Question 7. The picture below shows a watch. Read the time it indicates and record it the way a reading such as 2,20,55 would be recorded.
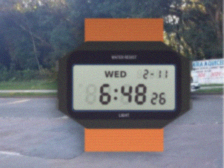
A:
6,48,26
